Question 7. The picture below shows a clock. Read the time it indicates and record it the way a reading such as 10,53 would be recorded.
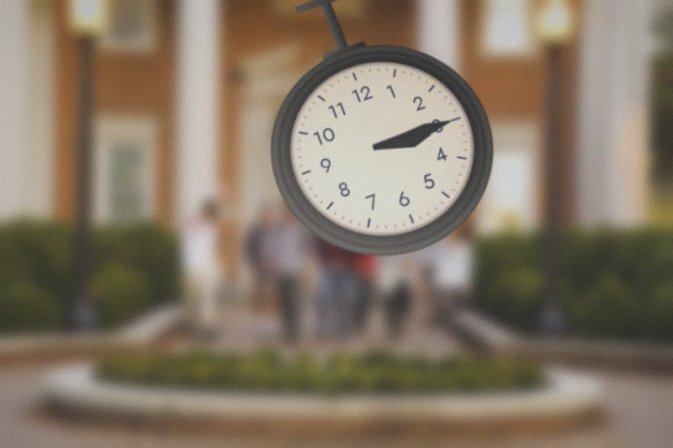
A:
3,15
